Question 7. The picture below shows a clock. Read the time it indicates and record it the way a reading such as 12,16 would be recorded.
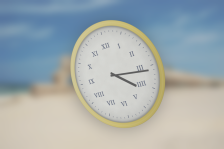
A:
4,16
